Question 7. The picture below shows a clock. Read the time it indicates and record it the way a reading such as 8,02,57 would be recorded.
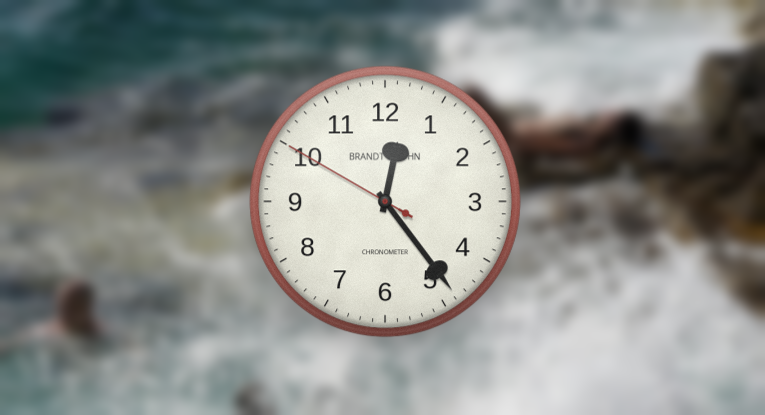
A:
12,23,50
